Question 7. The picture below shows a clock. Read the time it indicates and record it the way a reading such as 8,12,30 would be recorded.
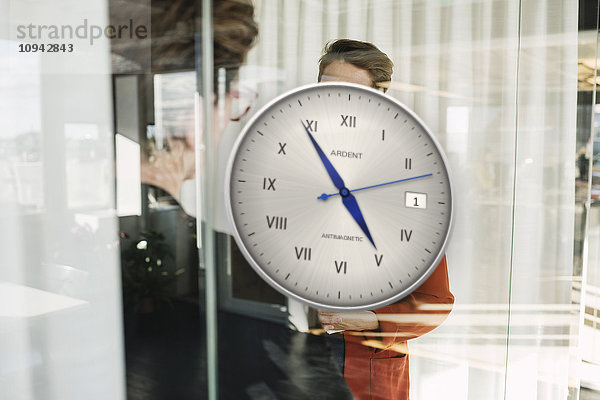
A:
4,54,12
